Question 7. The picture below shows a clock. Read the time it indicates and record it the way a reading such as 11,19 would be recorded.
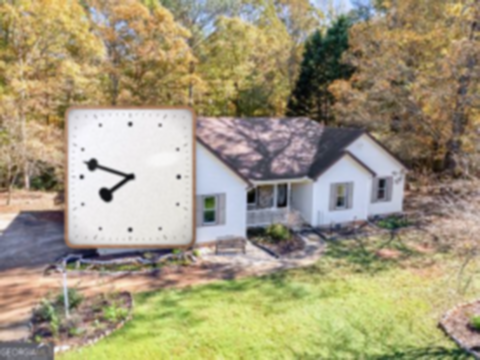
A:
7,48
